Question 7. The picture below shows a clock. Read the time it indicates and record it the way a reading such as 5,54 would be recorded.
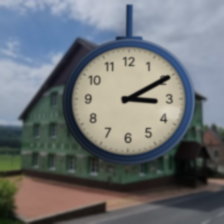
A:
3,10
